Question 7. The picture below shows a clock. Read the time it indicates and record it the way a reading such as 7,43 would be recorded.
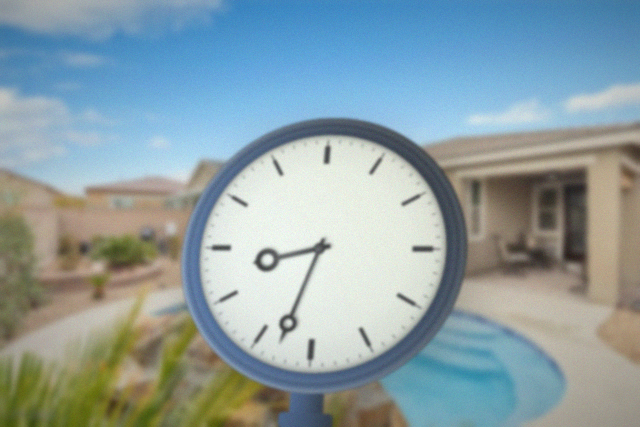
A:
8,33
